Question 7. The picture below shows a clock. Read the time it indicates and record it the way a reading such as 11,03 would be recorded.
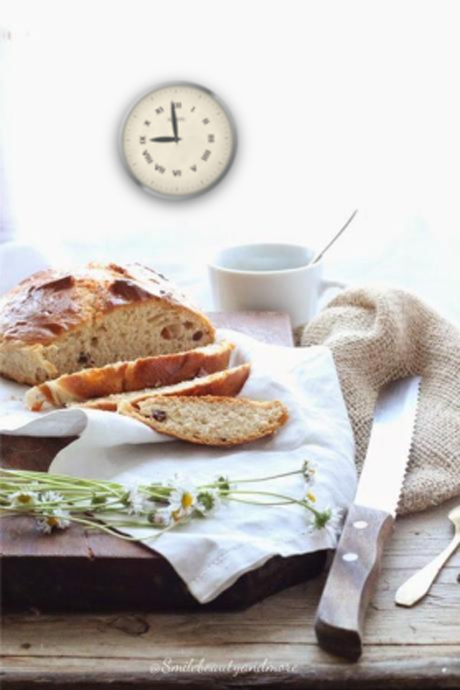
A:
8,59
